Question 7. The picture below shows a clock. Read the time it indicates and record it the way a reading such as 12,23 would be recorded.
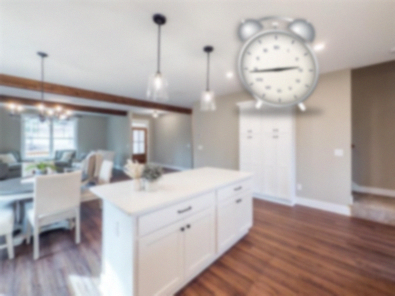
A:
2,44
